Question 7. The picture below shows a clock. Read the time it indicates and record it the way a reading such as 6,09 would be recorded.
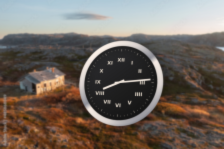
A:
8,14
